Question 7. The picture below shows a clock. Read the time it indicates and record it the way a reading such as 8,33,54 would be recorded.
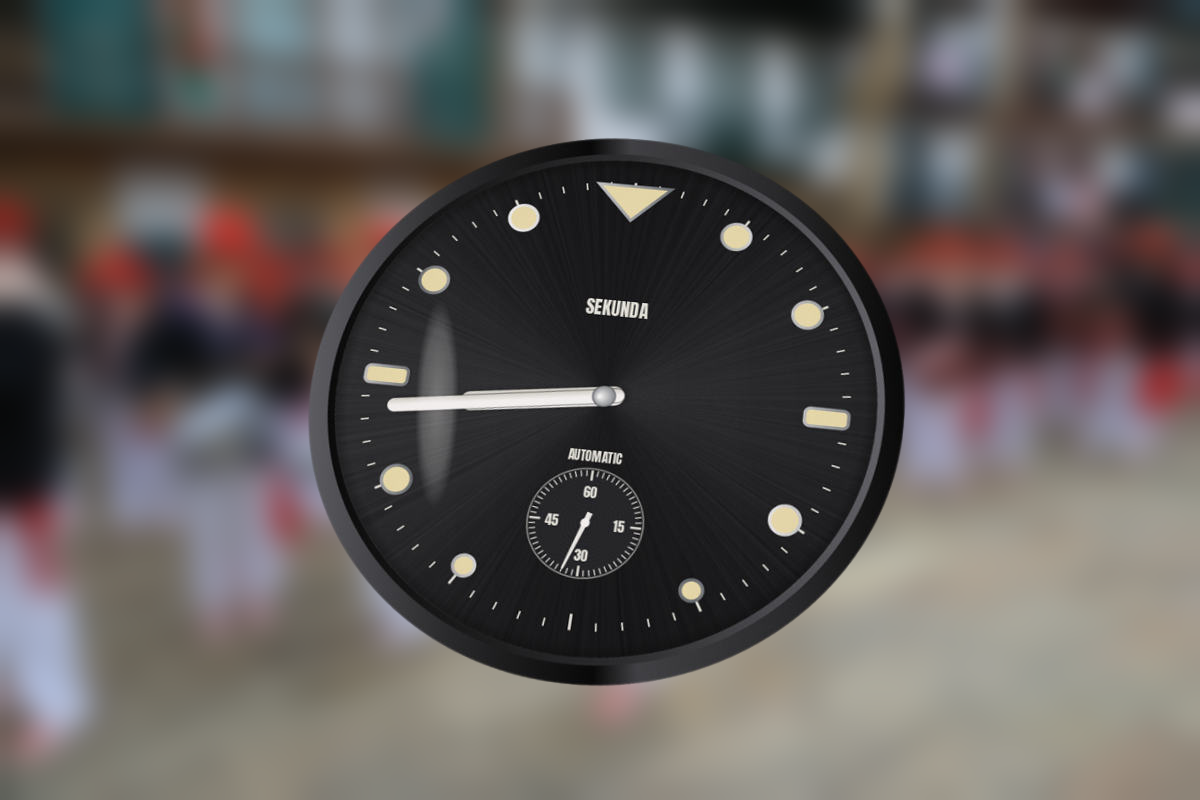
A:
8,43,33
